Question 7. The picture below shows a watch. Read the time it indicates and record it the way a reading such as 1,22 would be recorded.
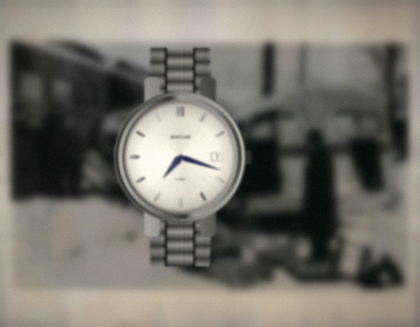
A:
7,18
